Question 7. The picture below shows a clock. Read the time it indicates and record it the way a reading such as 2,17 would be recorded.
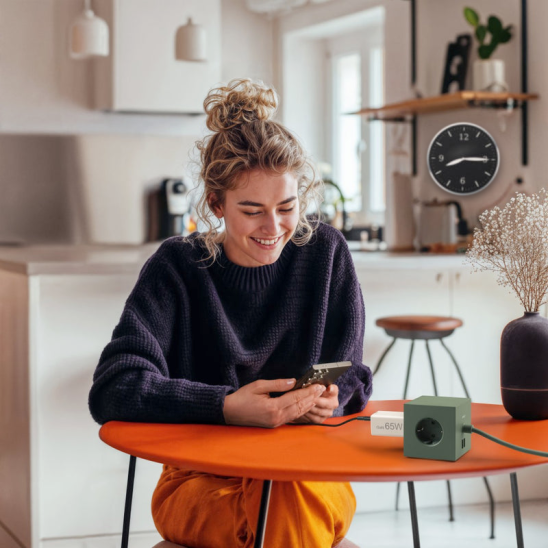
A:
8,15
